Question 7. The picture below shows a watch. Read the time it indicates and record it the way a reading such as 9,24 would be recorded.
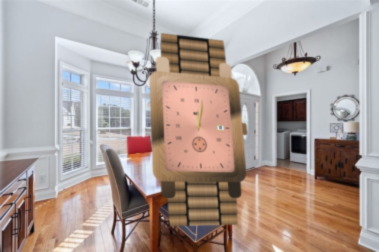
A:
12,02
